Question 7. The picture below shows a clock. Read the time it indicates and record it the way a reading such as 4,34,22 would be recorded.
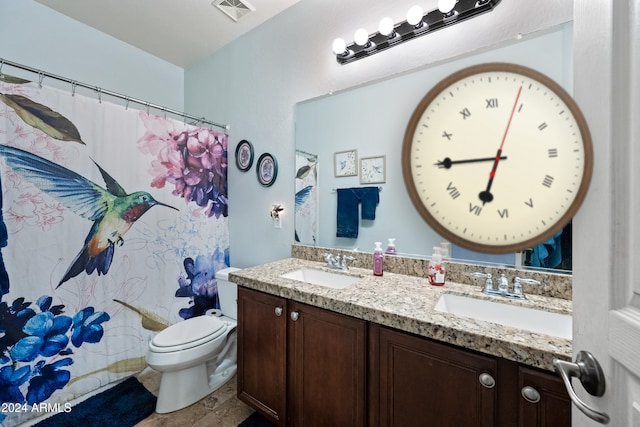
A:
6,45,04
